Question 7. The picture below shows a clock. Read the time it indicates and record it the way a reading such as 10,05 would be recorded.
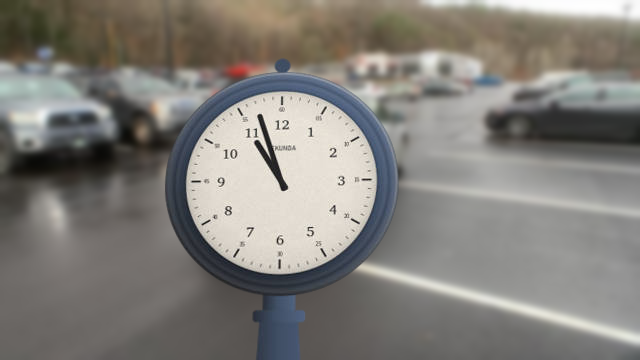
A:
10,57
